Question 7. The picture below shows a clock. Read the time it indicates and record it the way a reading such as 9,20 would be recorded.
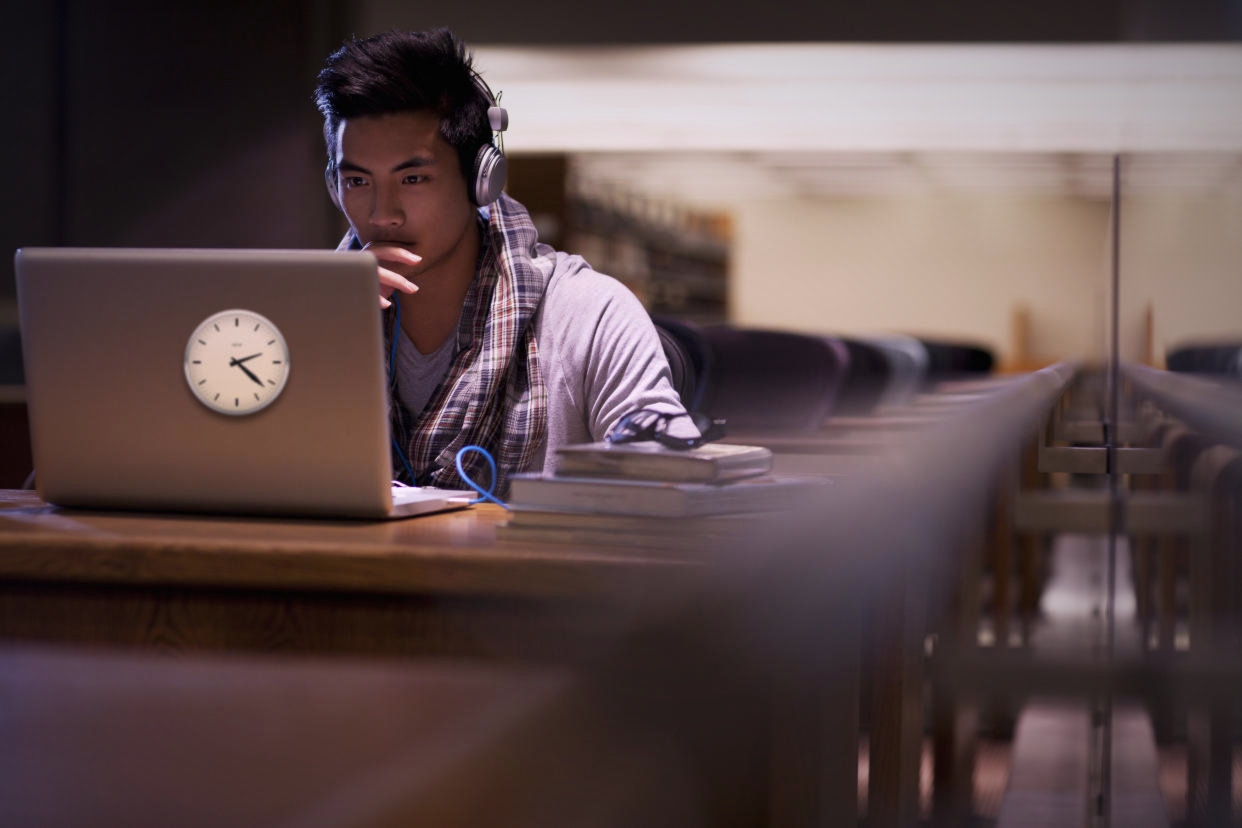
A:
2,22
